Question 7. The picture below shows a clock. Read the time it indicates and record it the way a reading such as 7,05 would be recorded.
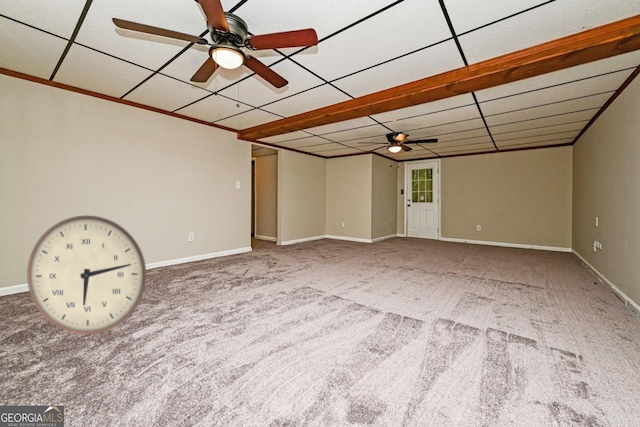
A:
6,13
